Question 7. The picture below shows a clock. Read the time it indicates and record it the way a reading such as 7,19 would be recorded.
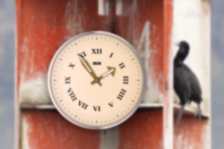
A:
1,54
